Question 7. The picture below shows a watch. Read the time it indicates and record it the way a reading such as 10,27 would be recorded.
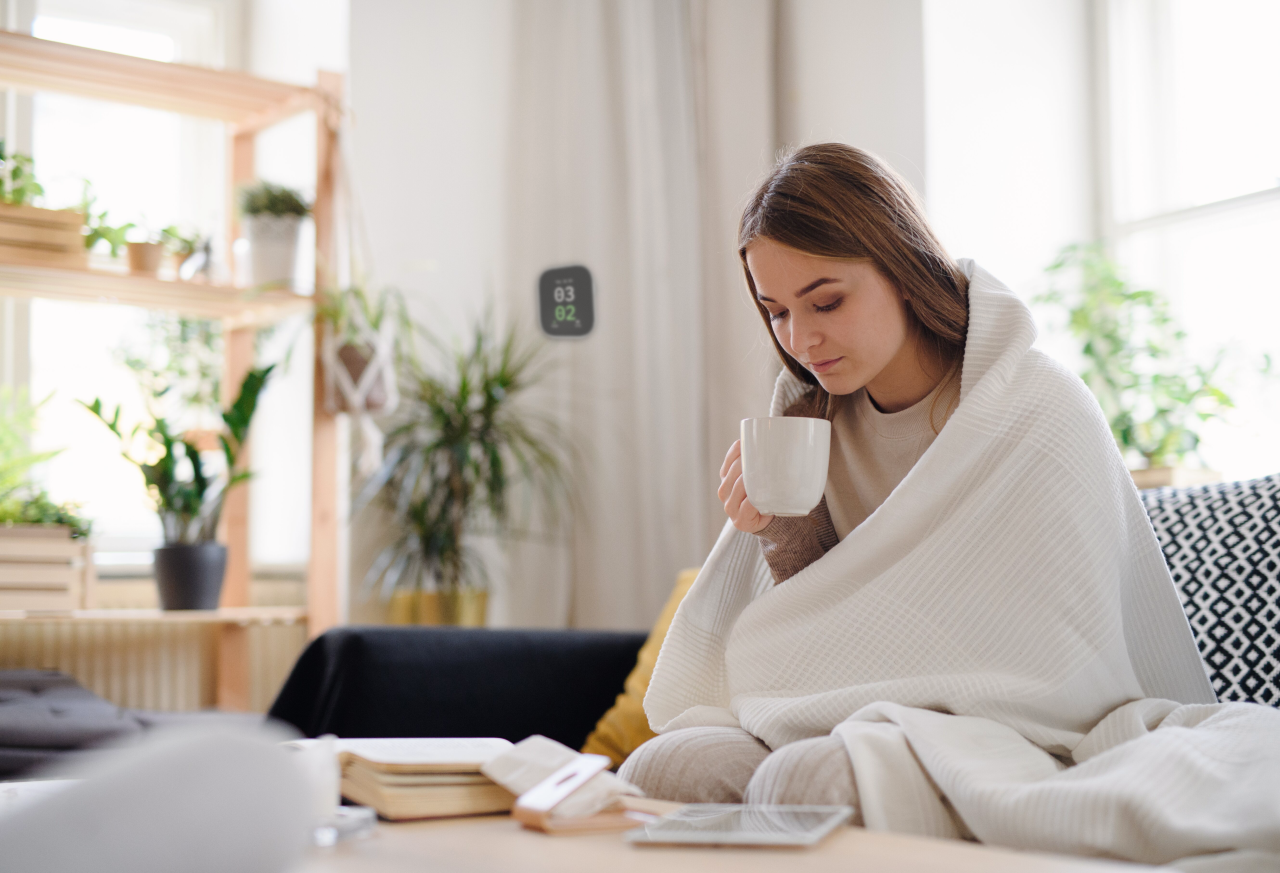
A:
3,02
